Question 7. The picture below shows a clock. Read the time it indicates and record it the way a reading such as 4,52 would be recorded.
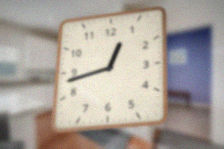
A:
12,43
